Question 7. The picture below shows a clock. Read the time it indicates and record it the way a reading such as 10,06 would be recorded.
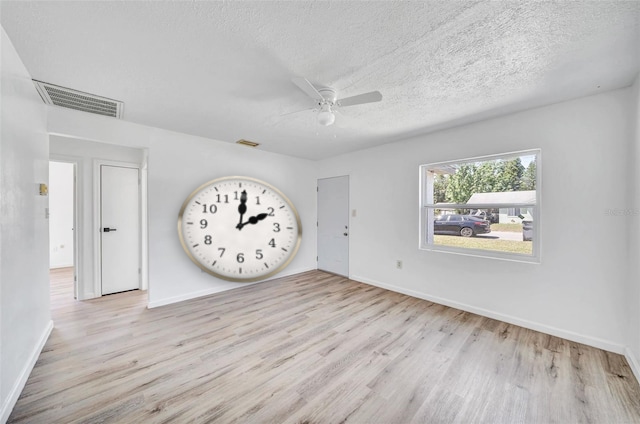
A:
2,01
